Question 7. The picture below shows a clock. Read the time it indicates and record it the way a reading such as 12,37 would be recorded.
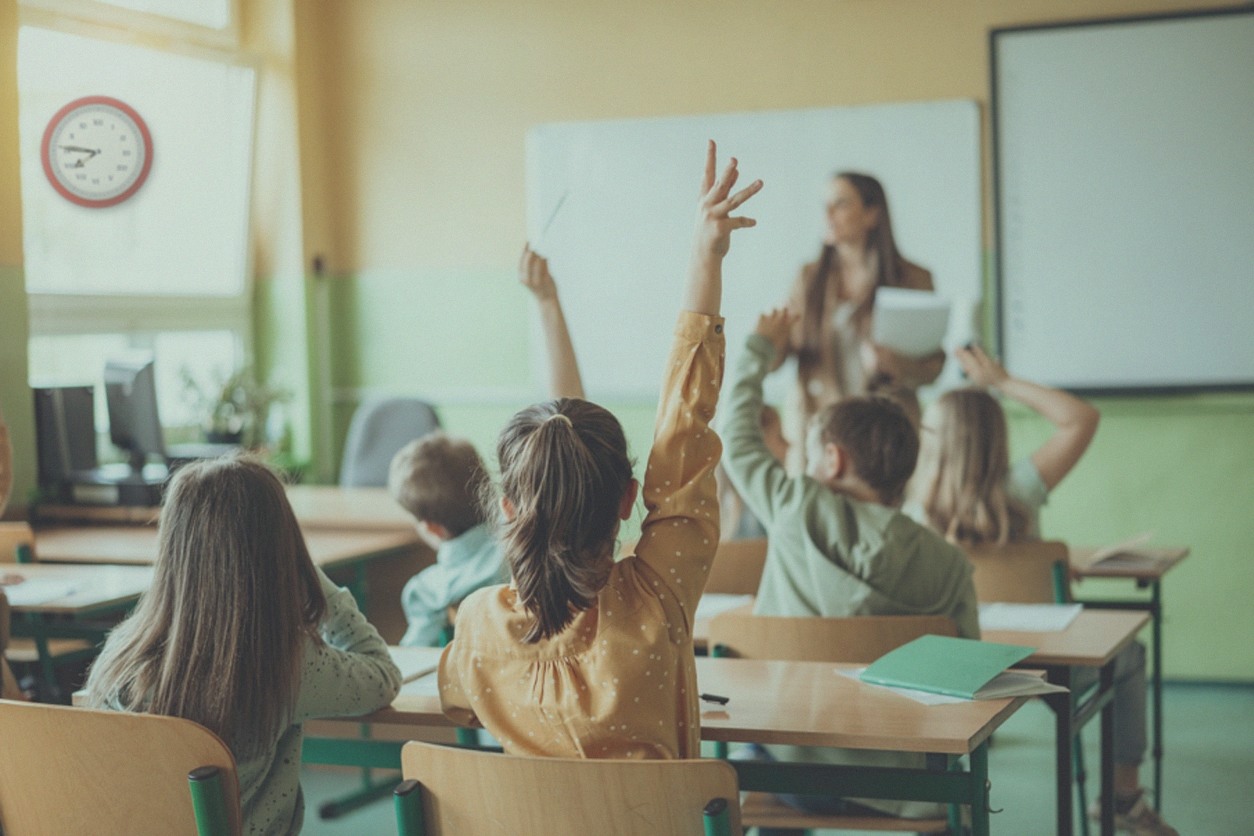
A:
7,46
